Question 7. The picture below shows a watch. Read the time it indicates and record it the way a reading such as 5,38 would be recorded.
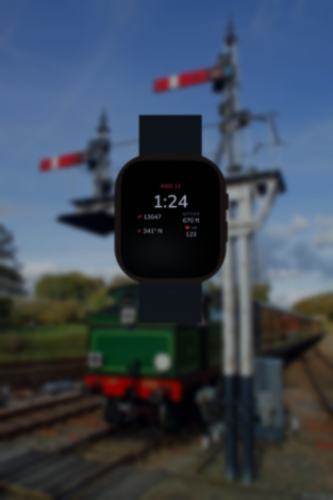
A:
1,24
